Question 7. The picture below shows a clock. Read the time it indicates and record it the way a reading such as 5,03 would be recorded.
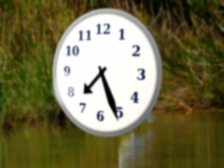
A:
7,26
